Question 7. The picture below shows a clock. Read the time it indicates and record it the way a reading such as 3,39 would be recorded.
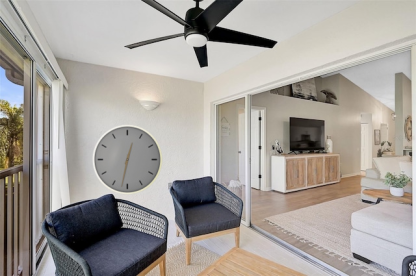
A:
12,32
